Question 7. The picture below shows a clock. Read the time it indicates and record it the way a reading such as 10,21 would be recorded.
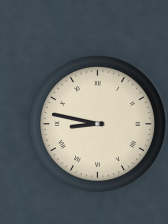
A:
8,47
